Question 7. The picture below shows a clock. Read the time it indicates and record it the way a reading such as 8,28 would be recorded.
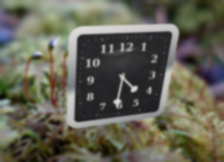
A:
4,31
